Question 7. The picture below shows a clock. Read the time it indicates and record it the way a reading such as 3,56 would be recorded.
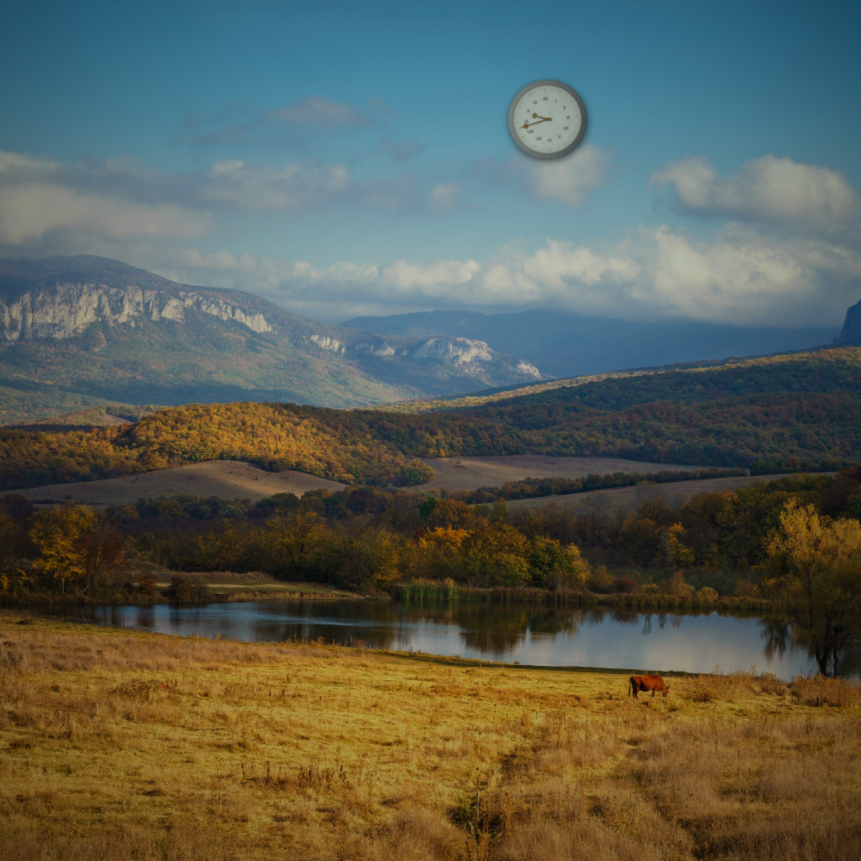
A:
9,43
